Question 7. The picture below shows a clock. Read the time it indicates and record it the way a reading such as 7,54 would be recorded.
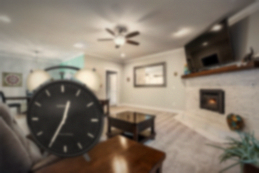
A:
12,35
